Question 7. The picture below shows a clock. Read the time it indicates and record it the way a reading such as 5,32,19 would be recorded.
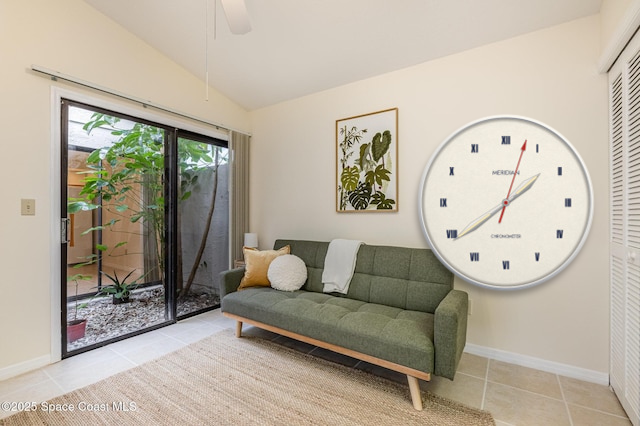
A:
1,39,03
